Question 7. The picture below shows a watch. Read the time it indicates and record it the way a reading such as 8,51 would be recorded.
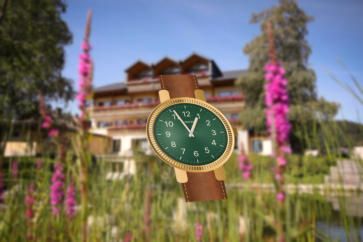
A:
12,56
